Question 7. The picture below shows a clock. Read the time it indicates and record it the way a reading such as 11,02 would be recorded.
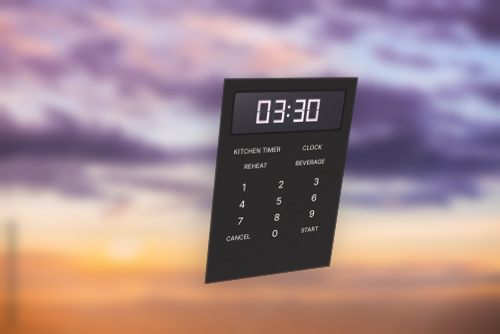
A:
3,30
